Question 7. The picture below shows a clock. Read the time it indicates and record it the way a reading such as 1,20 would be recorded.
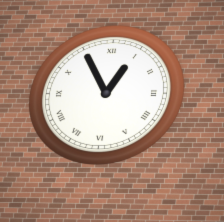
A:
12,55
